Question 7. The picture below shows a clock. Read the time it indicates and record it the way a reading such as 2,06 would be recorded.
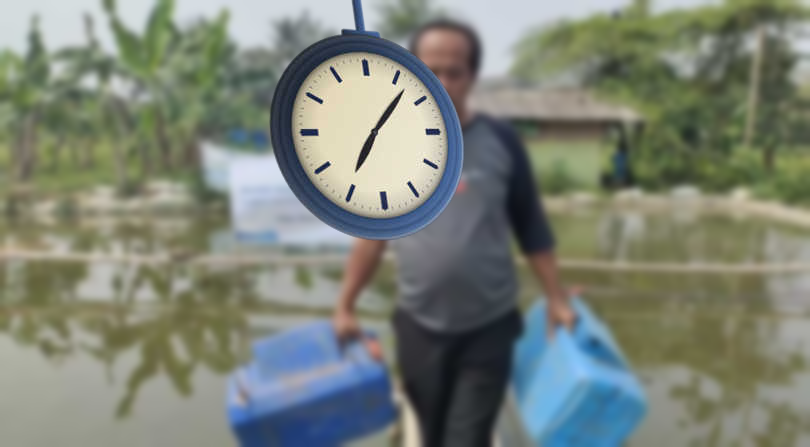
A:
7,07
